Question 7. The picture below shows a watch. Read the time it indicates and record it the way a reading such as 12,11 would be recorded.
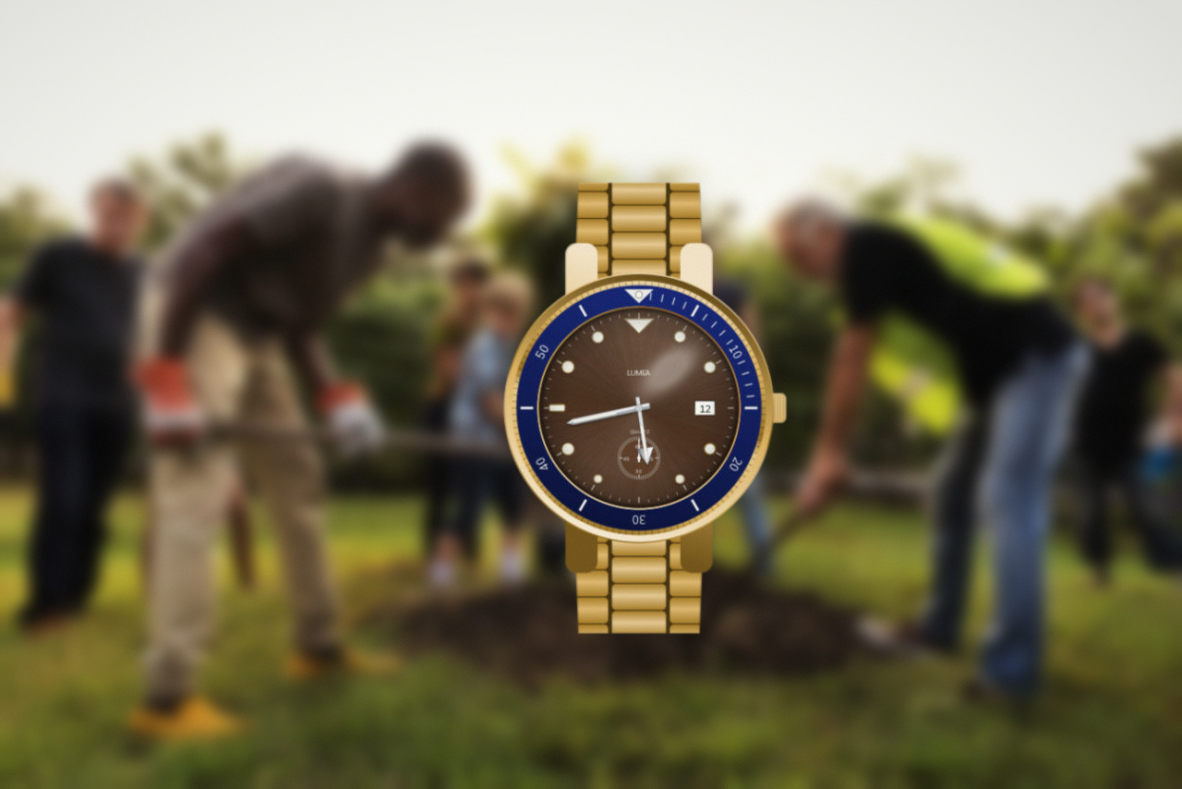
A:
5,43
